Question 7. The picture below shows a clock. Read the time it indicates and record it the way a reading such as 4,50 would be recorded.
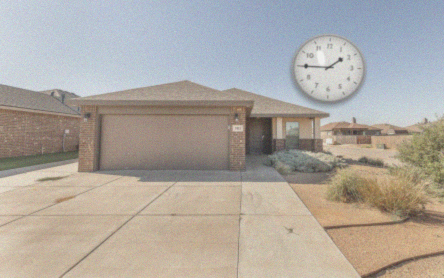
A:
1,45
